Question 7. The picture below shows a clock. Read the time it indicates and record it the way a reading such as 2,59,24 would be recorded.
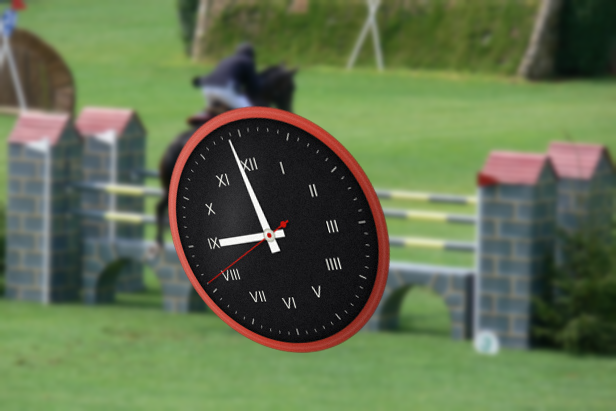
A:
8,58,41
